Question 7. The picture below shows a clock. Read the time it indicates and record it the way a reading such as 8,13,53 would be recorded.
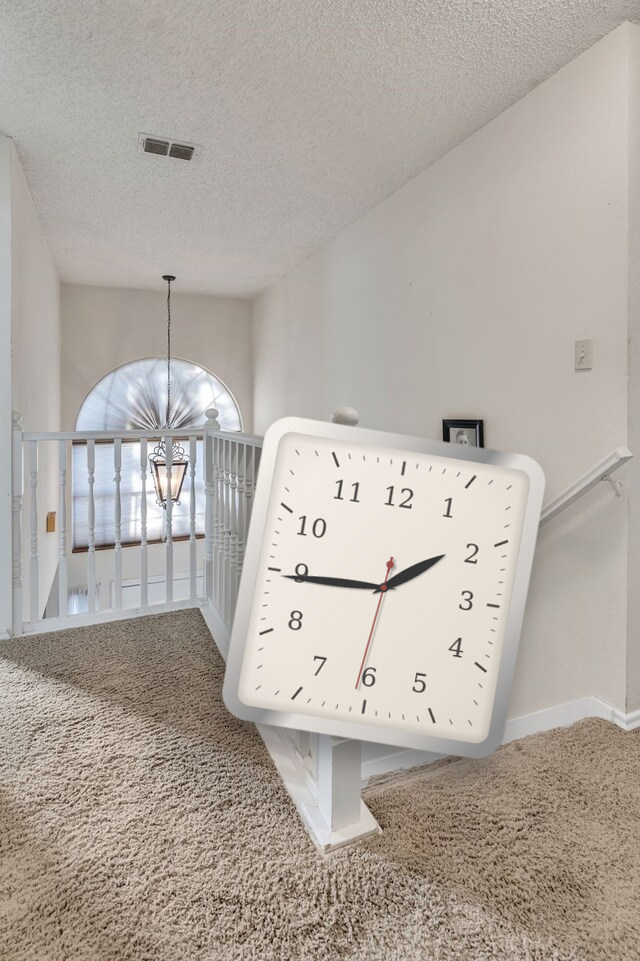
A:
1,44,31
